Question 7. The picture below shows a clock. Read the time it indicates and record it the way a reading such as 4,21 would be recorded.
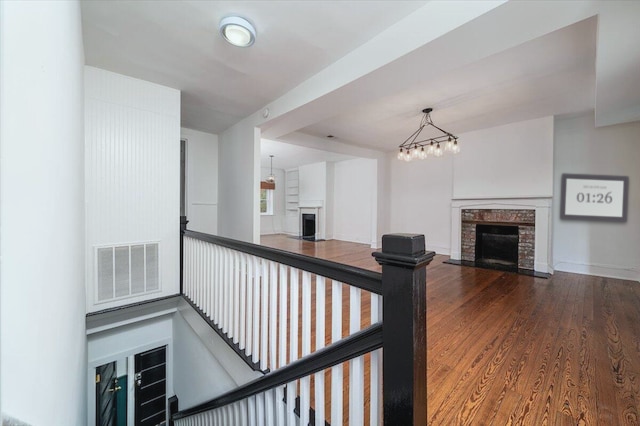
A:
1,26
